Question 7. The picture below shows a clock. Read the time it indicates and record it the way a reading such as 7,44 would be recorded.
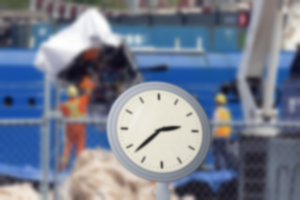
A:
2,38
